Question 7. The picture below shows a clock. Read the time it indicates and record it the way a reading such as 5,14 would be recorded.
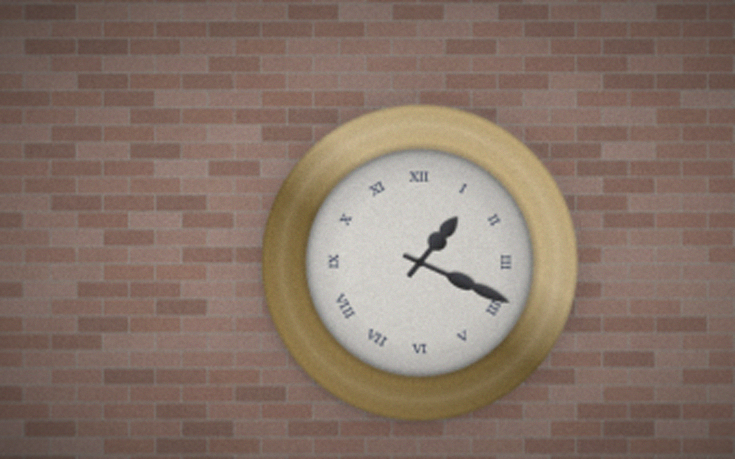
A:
1,19
